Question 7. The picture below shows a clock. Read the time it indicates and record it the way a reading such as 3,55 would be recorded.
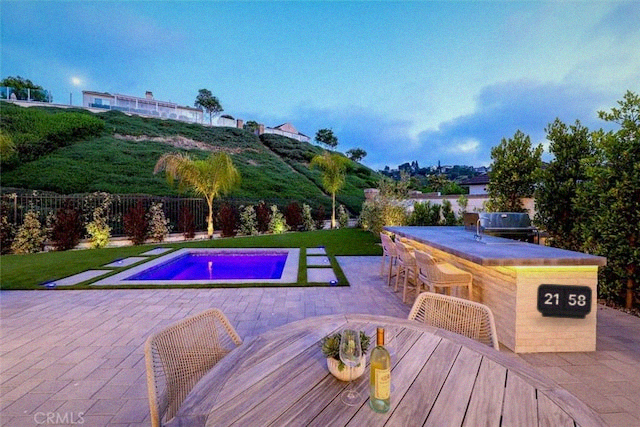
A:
21,58
